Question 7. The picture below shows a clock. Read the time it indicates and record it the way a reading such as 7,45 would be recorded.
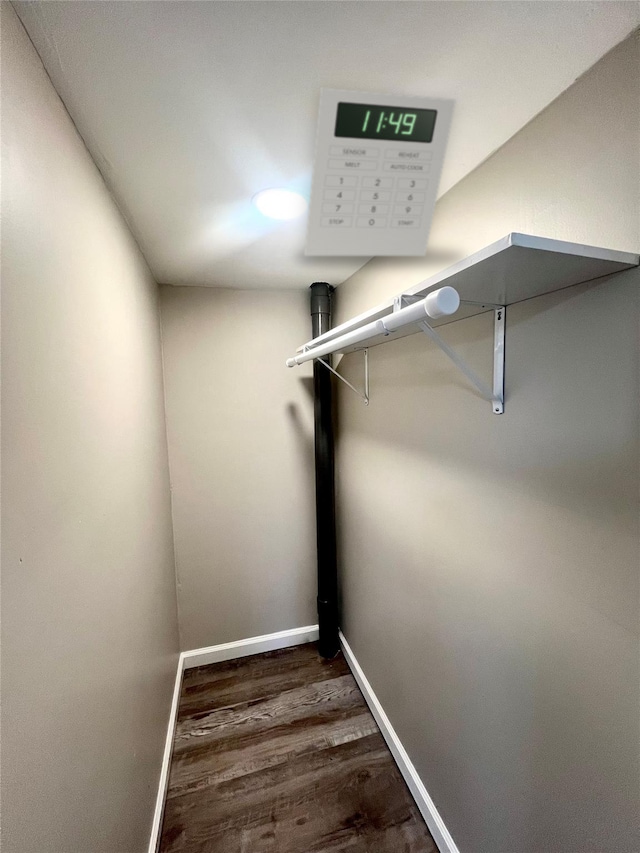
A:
11,49
